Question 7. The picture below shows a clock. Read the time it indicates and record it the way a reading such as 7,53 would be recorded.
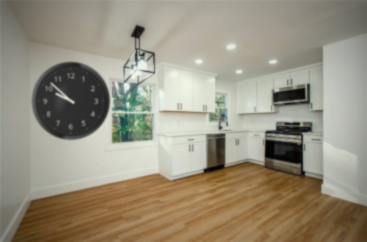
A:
9,52
